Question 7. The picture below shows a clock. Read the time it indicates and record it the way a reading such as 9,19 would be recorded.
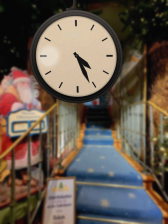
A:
4,26
